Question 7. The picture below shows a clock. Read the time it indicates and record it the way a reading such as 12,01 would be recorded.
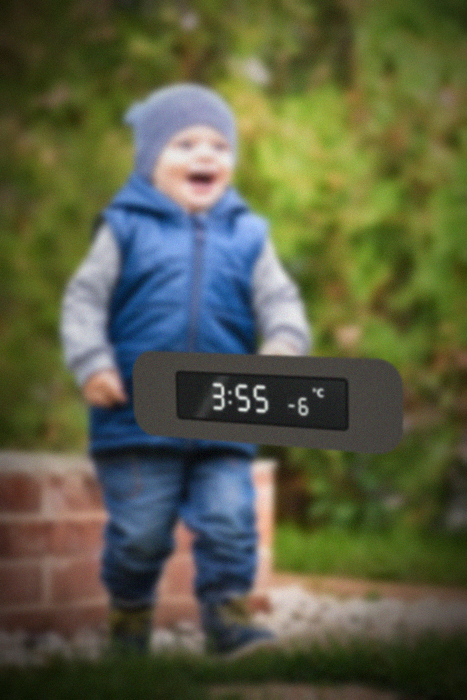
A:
3,55
